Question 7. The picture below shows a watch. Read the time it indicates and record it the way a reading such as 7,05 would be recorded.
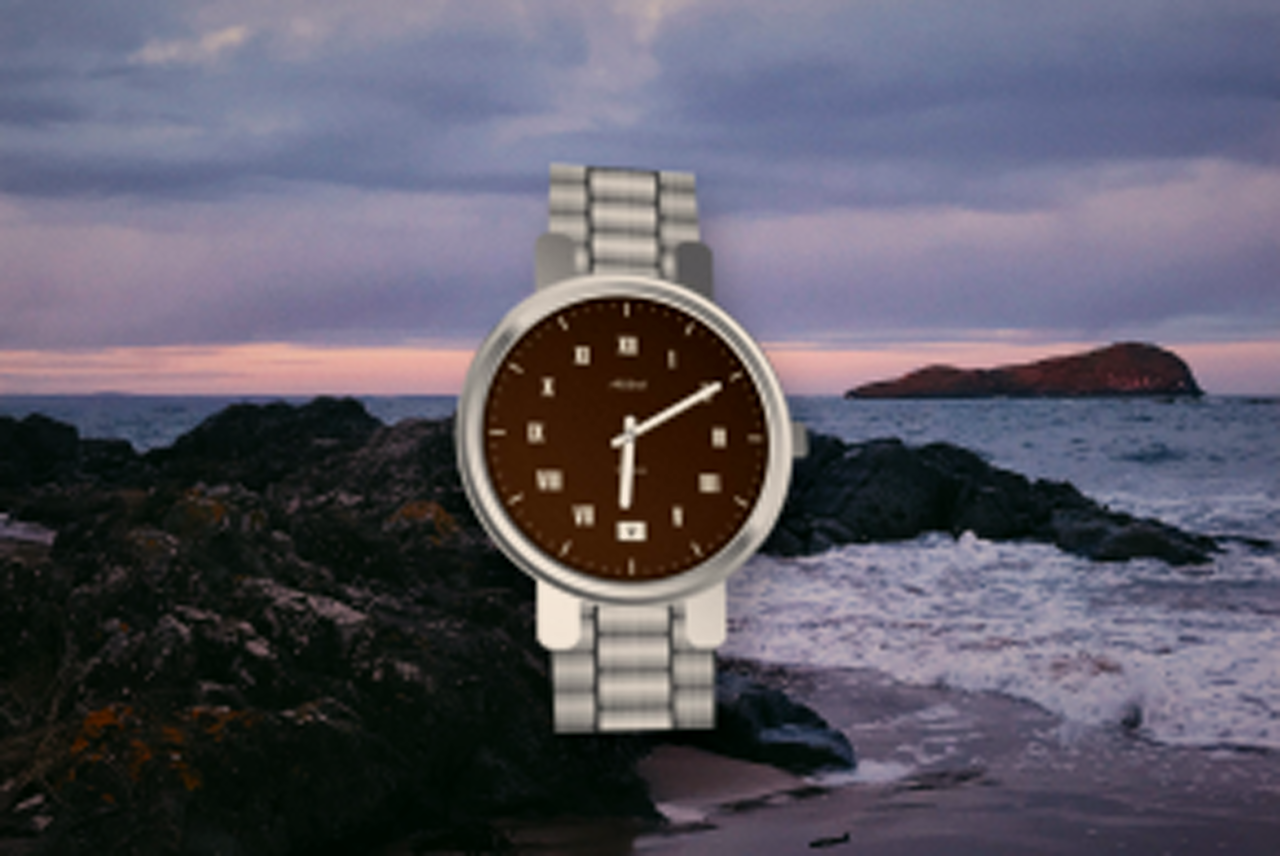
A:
6,10
